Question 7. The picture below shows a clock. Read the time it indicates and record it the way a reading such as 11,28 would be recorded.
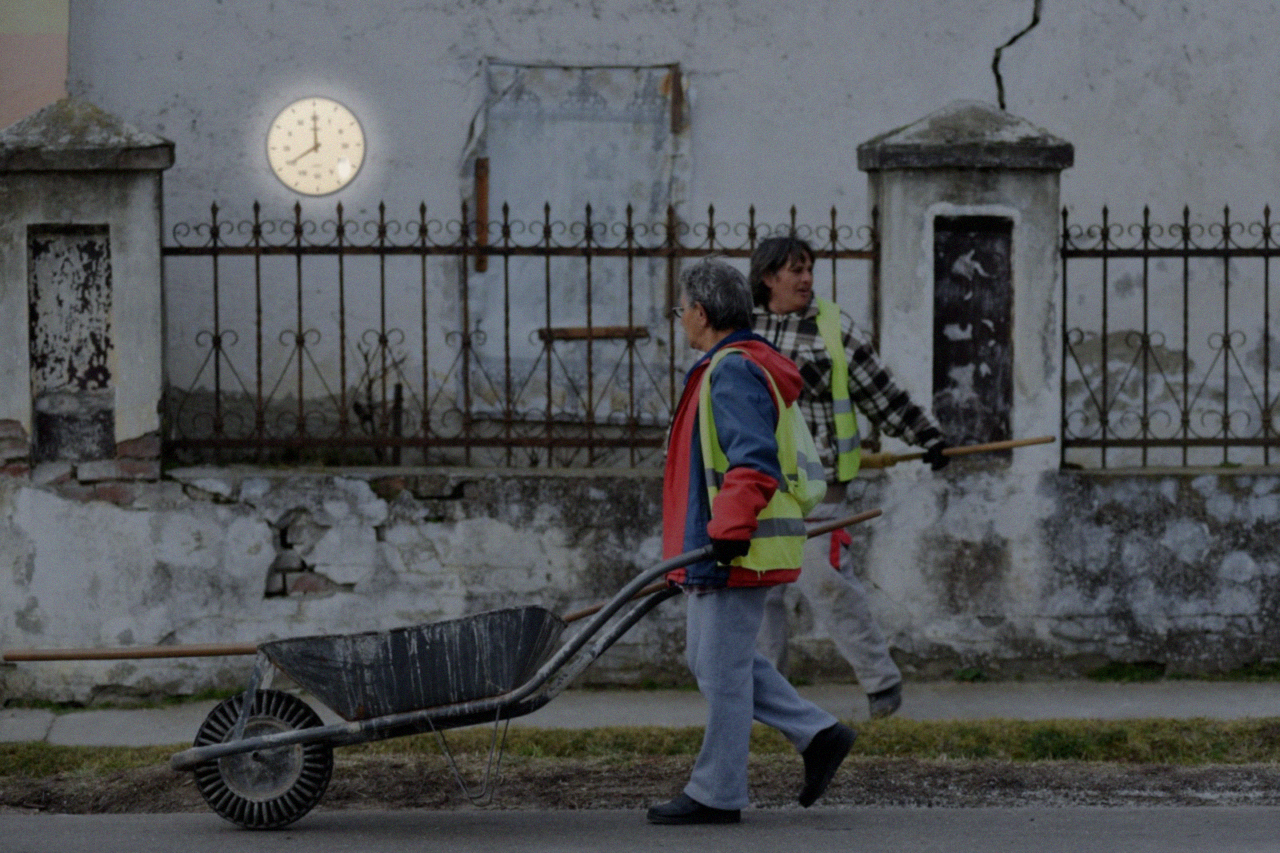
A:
8,00
